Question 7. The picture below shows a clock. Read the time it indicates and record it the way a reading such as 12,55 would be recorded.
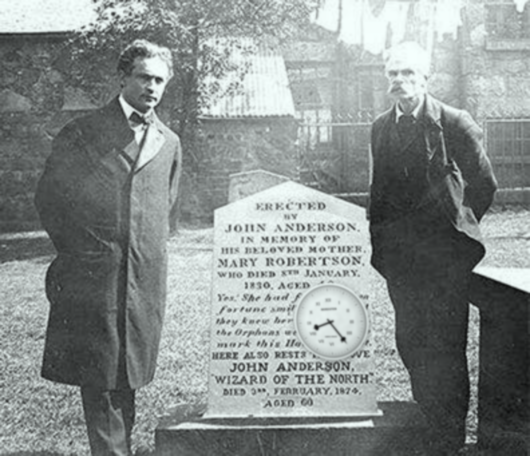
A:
8,24
